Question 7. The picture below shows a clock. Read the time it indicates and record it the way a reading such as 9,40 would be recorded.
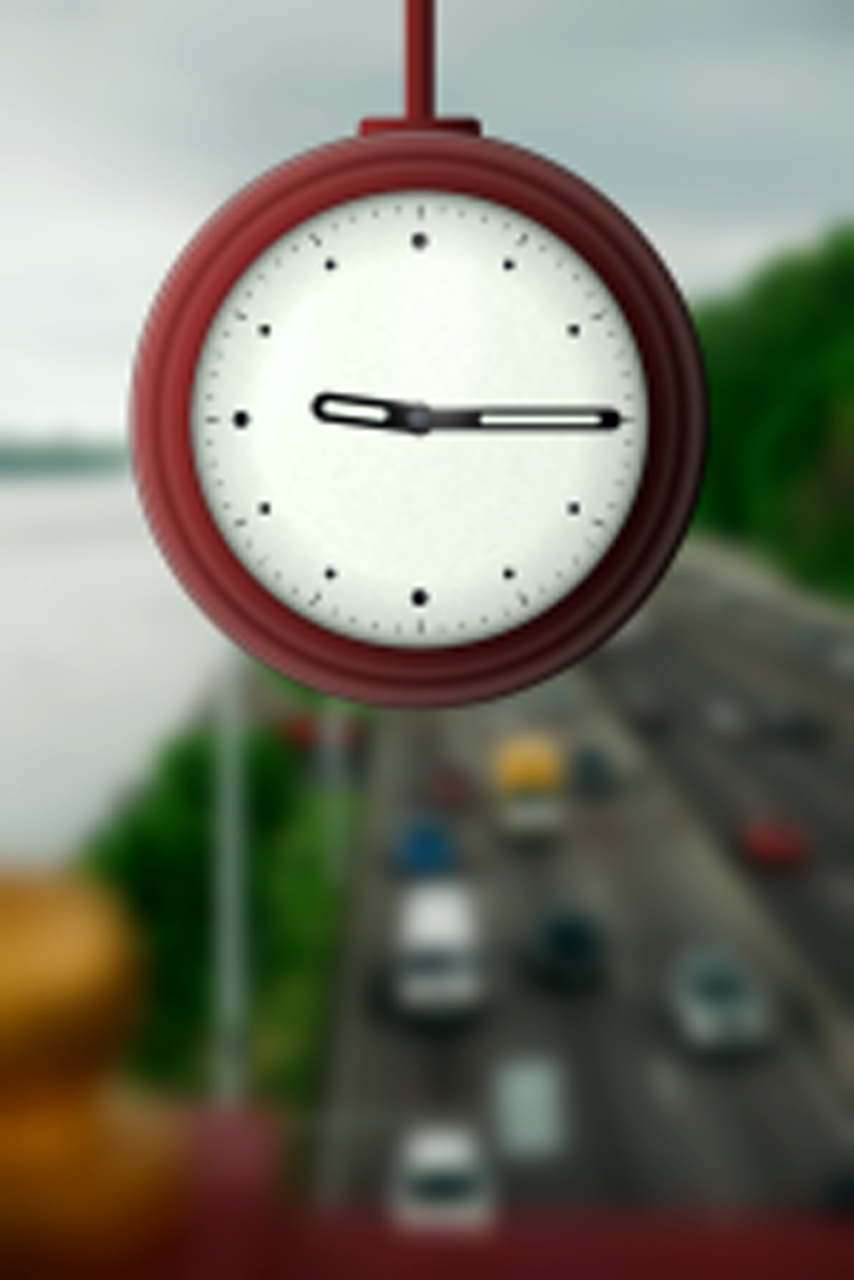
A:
9,15
